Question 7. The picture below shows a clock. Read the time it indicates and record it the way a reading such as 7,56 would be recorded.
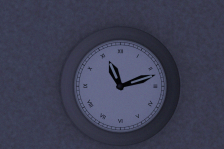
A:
11,12
